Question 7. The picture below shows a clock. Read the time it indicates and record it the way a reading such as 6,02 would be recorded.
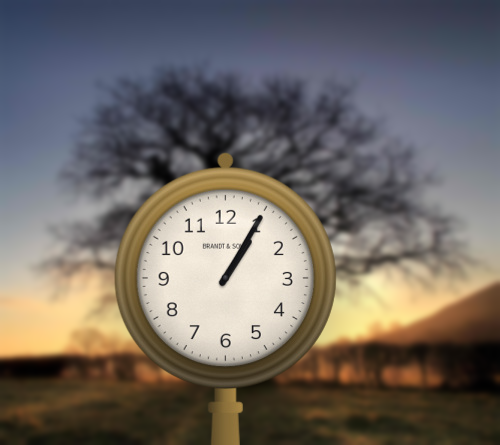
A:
1,05
